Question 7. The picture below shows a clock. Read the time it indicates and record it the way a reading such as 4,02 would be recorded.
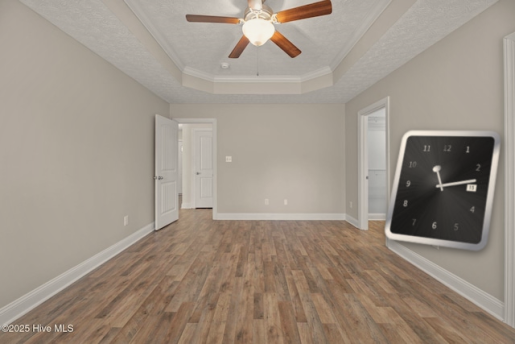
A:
11,13
